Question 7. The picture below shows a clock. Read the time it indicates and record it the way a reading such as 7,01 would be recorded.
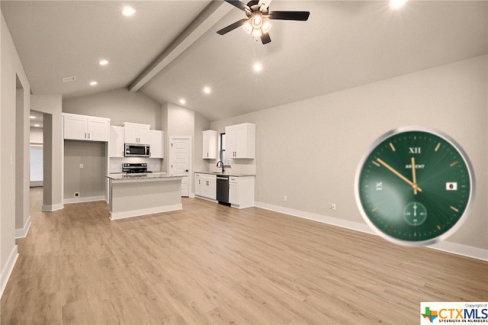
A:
11,51
